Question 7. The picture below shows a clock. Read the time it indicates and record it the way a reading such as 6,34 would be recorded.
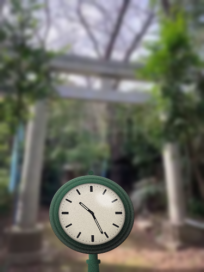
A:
10,26
